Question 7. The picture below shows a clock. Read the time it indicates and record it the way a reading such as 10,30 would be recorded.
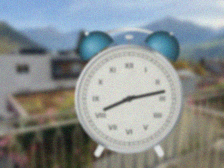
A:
8,13
